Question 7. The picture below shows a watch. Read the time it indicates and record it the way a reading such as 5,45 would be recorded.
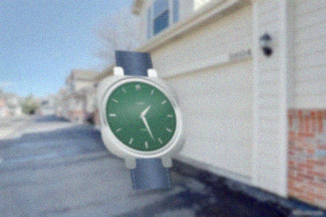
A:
1,27
